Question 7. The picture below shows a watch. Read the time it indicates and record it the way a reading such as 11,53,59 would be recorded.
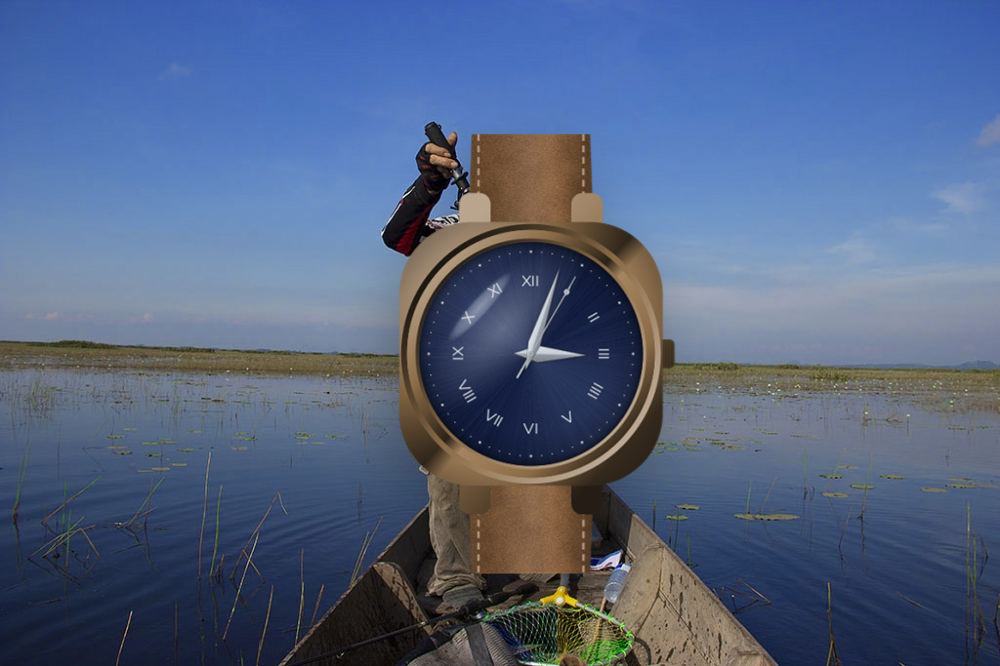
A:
3,03,05
